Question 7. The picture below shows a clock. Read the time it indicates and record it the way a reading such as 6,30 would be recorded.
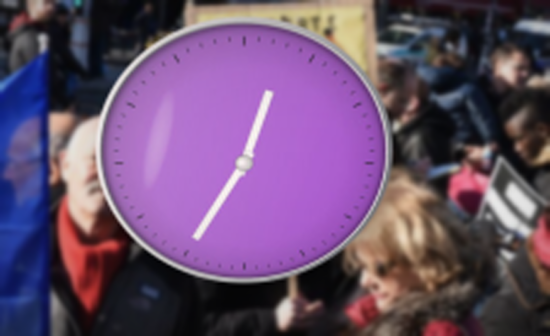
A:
12,35
